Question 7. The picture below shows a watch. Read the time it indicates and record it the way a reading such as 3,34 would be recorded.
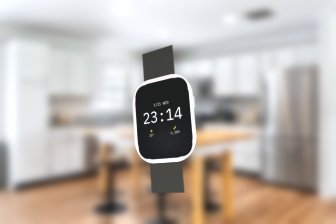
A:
23,14
